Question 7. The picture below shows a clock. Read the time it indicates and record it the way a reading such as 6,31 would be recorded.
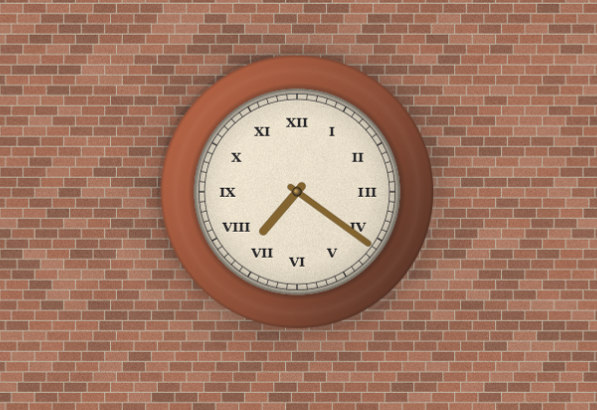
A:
7,21
